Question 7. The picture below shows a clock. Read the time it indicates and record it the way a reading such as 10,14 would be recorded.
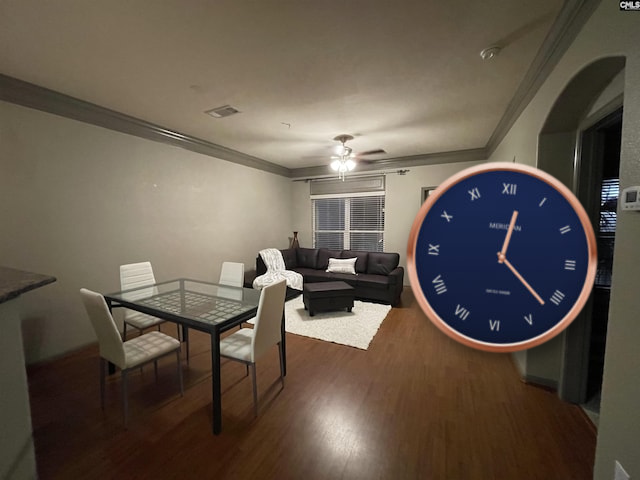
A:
12,22
